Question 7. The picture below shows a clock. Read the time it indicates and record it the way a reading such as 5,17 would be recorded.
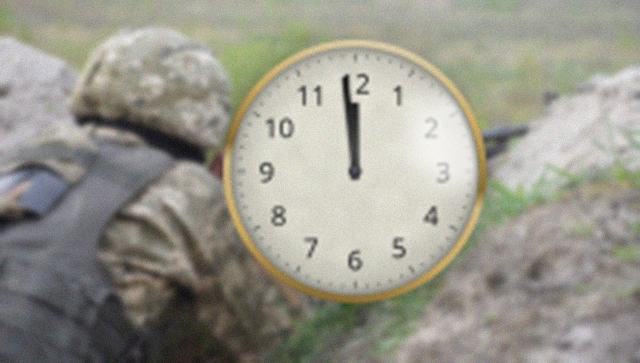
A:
11,59
